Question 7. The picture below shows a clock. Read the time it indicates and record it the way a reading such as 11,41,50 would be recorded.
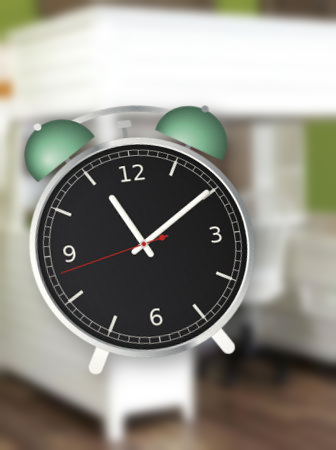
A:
11,09,43
